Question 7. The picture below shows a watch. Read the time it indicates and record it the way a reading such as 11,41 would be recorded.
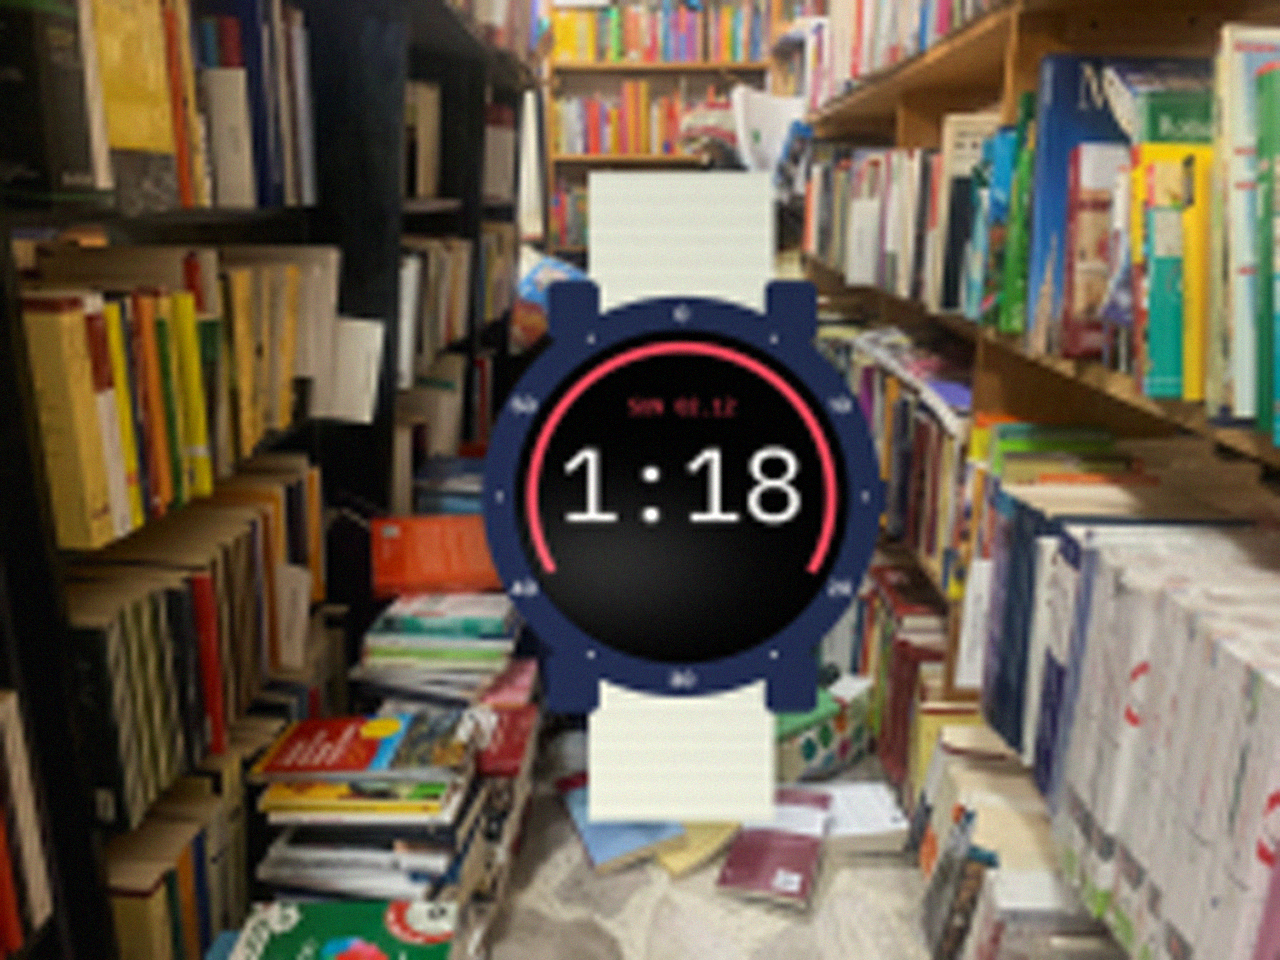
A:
1,18
